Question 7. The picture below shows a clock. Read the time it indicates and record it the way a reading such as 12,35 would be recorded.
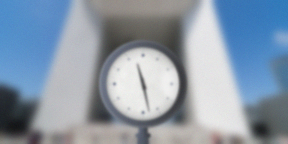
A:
11,28
